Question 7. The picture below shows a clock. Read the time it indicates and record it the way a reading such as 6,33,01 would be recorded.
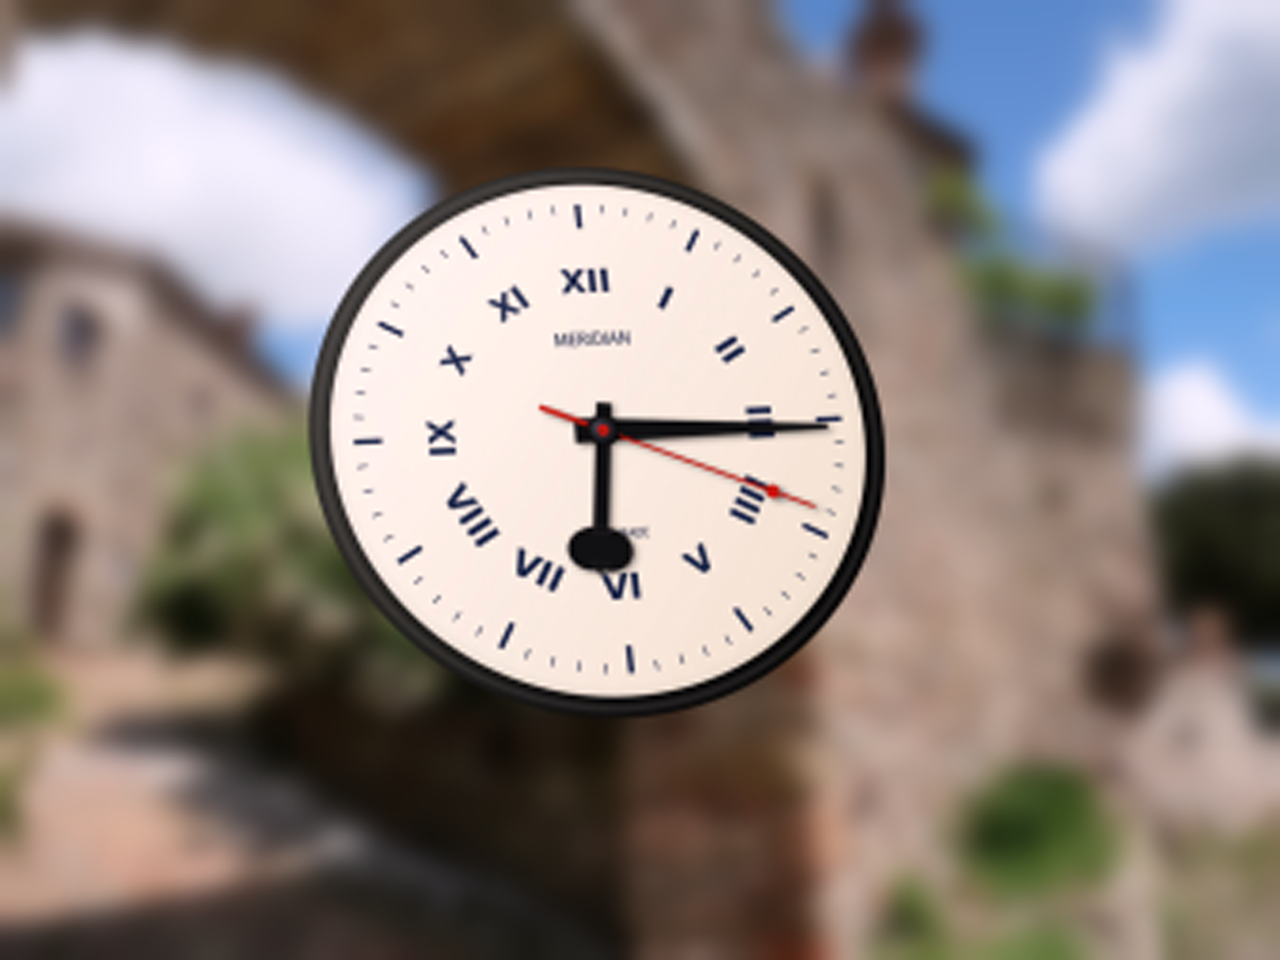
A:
6,15,19
